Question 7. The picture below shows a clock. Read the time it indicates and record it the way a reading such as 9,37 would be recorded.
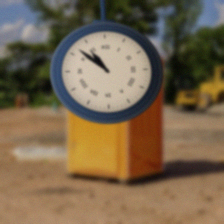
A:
10,52
